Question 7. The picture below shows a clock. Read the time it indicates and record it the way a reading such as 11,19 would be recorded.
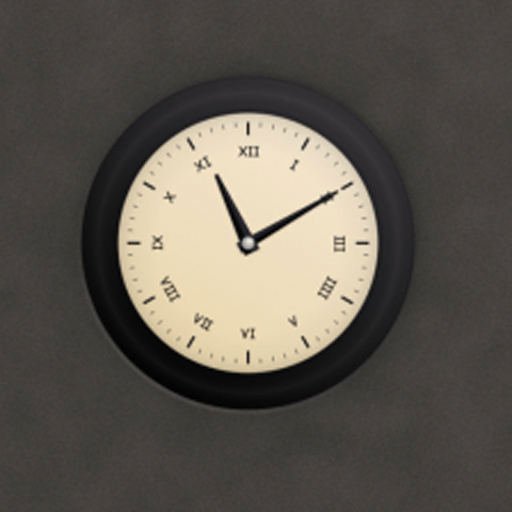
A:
11,10
